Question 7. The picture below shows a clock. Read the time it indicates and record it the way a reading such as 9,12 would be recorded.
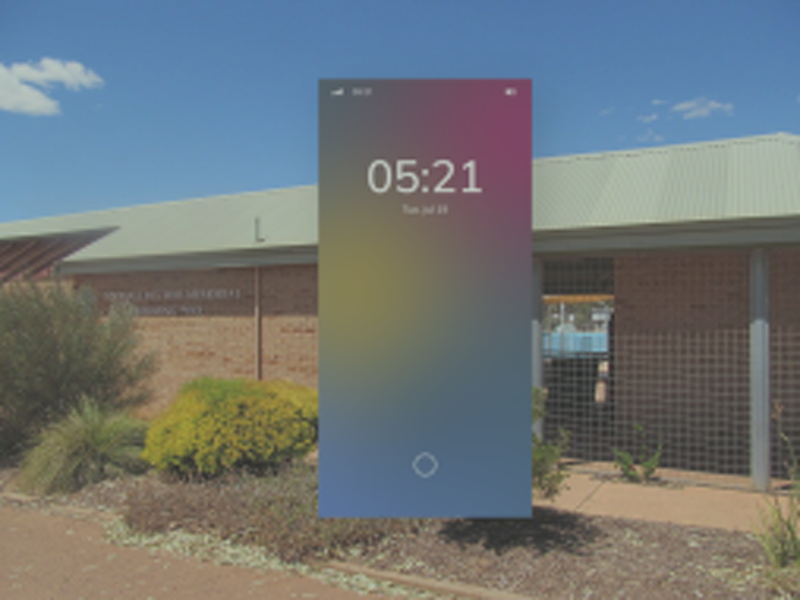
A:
5,21
